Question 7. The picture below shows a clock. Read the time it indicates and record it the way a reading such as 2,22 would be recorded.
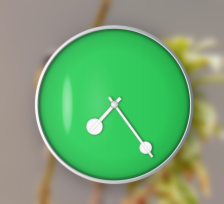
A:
7,24
